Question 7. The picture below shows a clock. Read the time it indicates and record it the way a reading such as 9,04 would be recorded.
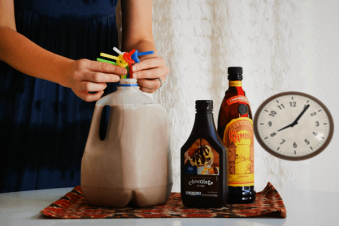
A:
8,06
